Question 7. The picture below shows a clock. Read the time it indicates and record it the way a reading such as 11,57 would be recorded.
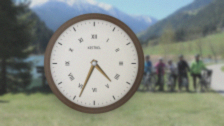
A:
4,34
